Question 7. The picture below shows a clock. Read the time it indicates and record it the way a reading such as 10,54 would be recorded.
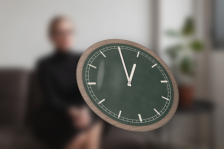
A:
1,00
